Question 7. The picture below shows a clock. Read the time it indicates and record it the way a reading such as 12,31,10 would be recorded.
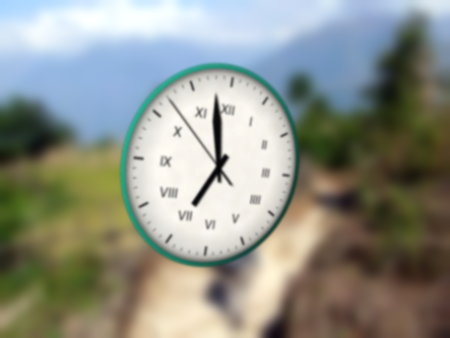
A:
6,57,52
